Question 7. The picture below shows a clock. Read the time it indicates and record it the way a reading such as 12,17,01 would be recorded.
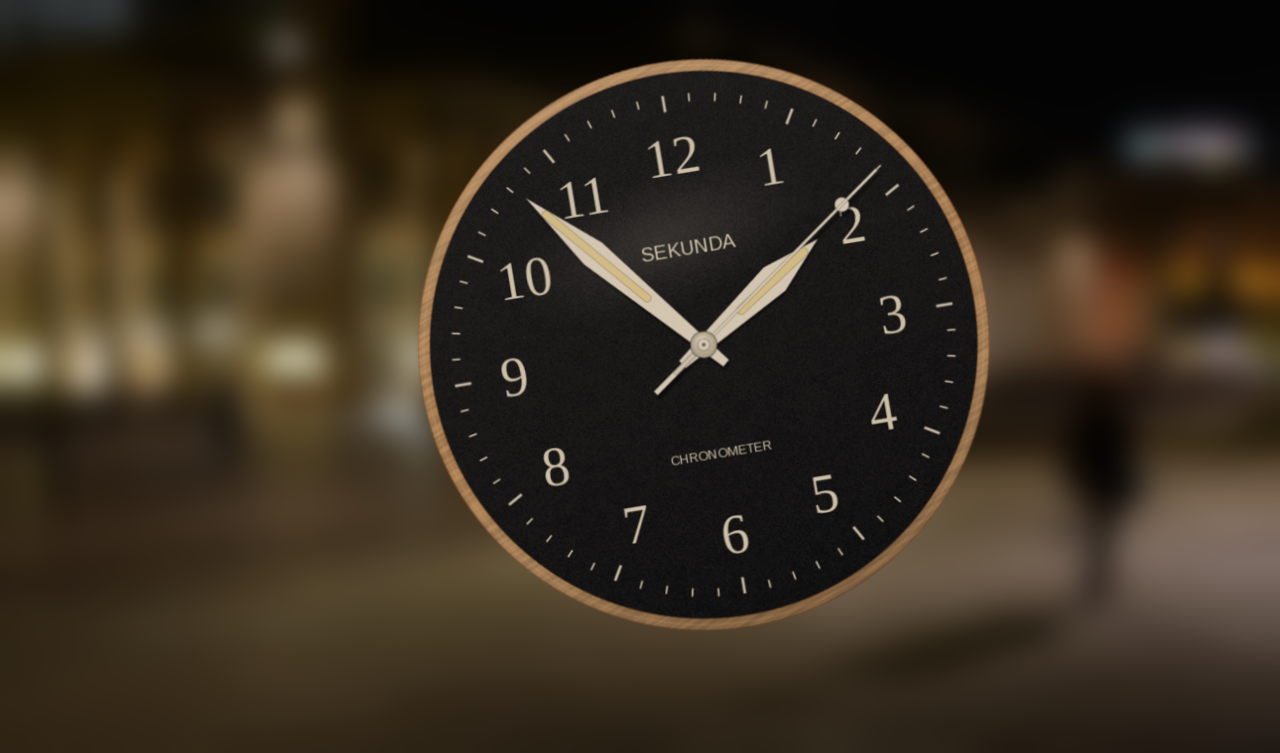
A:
1,53,09
